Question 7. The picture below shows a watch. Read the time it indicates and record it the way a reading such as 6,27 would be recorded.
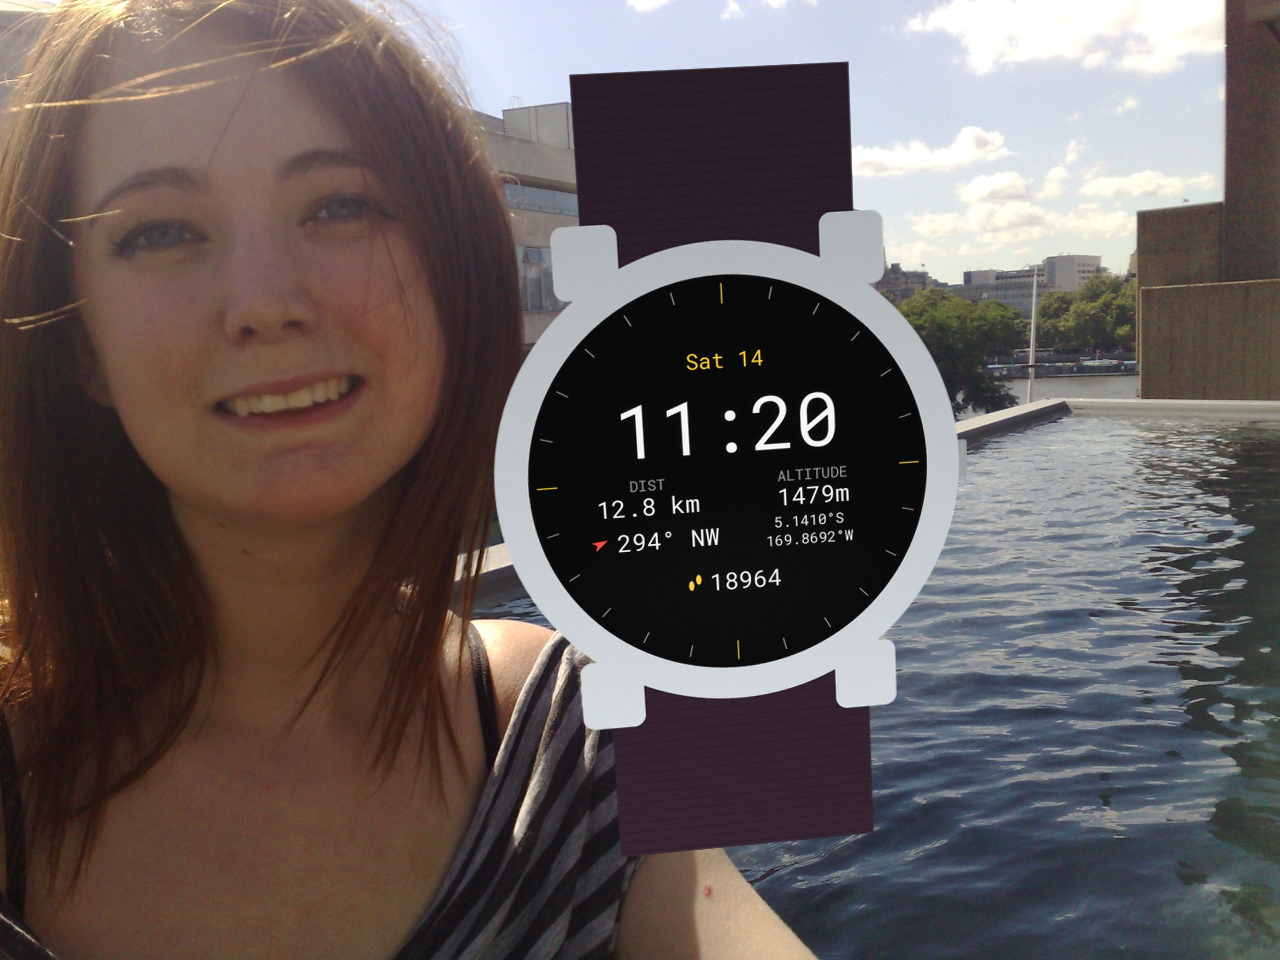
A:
11,20
